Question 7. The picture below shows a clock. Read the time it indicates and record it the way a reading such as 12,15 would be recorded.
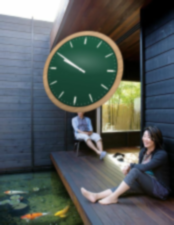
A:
9,50
